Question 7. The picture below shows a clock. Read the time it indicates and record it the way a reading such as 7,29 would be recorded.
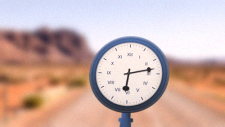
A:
6,13
